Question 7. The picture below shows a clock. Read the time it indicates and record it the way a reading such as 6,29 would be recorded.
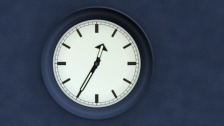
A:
12,35
